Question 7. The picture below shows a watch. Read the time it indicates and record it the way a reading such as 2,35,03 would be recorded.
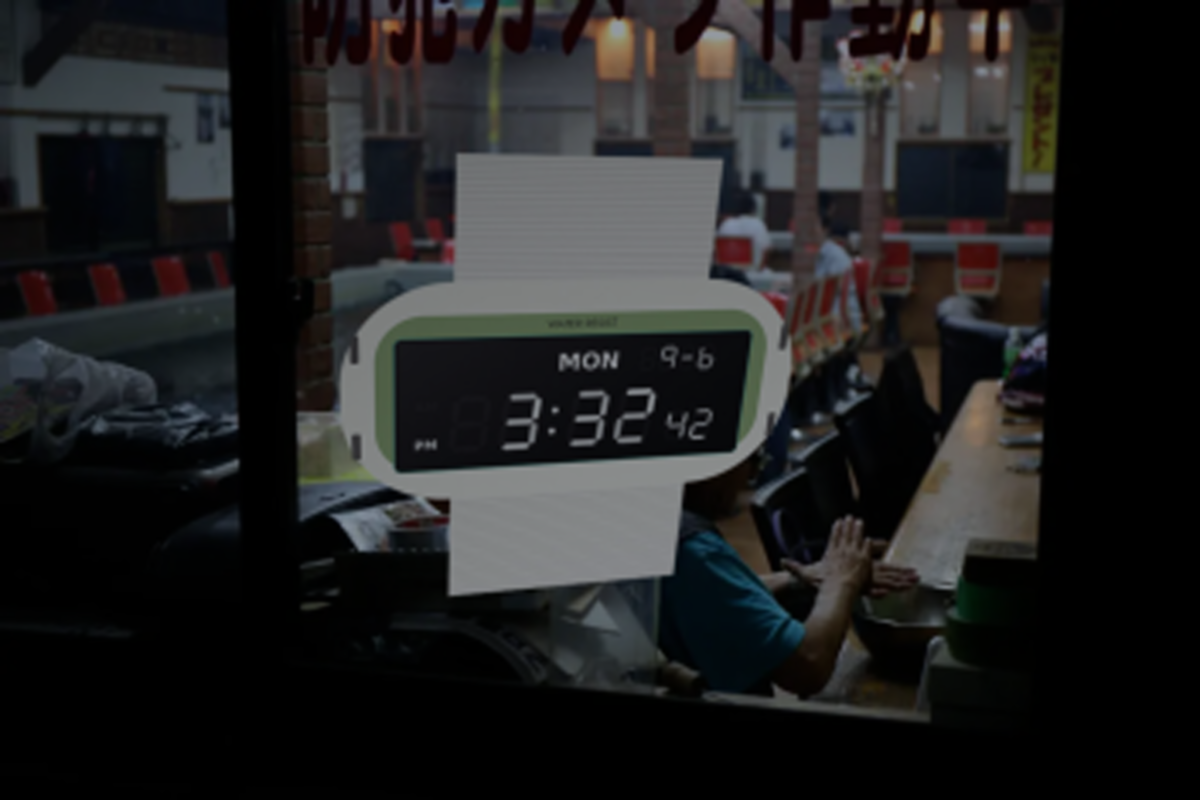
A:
3,32,42
